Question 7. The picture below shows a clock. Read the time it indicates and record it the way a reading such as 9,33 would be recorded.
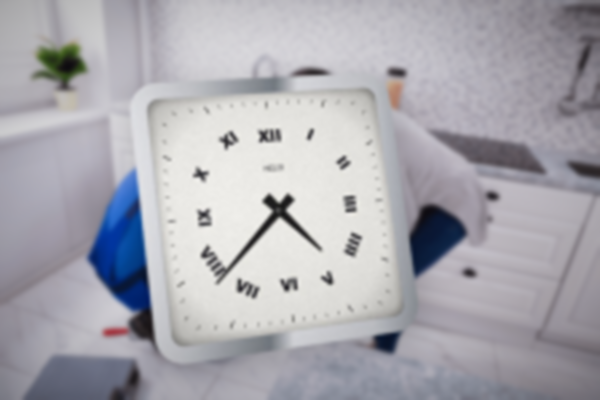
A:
4,38
